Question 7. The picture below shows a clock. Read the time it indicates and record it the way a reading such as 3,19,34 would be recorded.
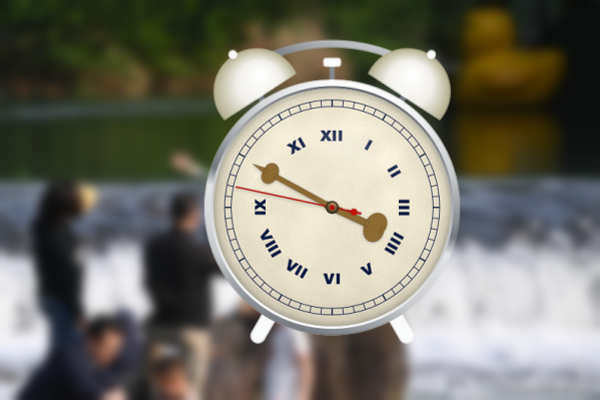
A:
3,49,47
